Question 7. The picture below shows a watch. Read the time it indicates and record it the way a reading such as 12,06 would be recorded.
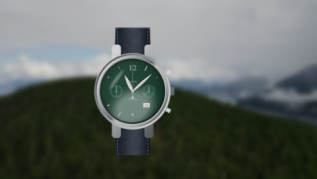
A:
11,08
